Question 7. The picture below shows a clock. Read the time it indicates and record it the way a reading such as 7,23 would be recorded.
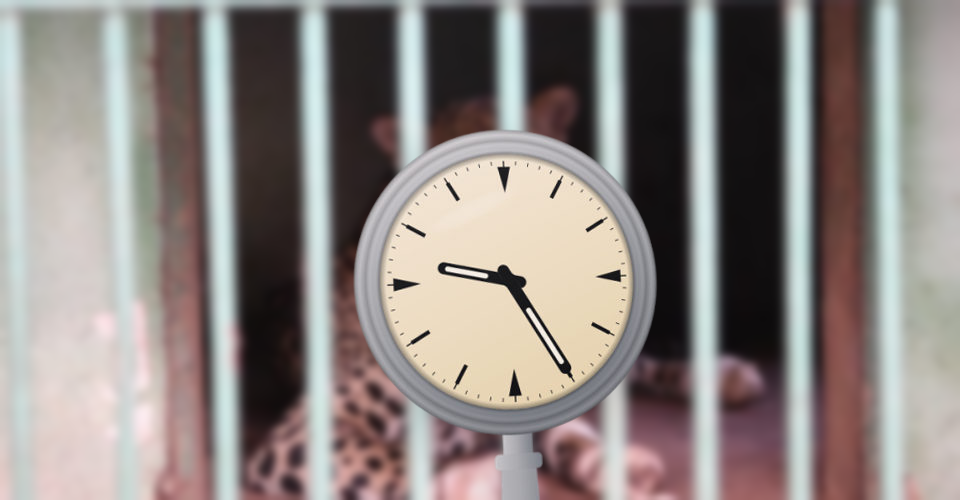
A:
9,25
